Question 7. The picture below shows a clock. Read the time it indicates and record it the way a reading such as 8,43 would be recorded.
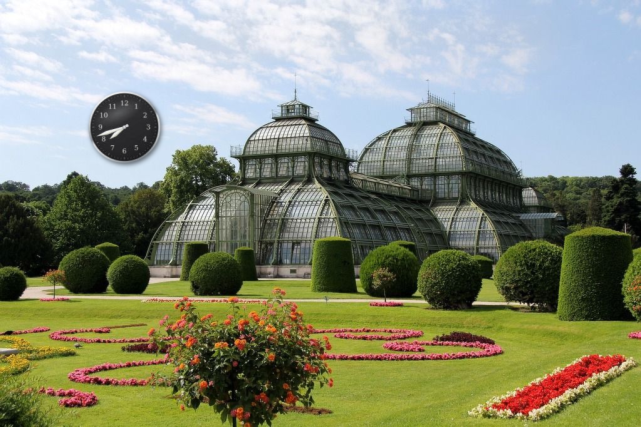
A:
7,42
